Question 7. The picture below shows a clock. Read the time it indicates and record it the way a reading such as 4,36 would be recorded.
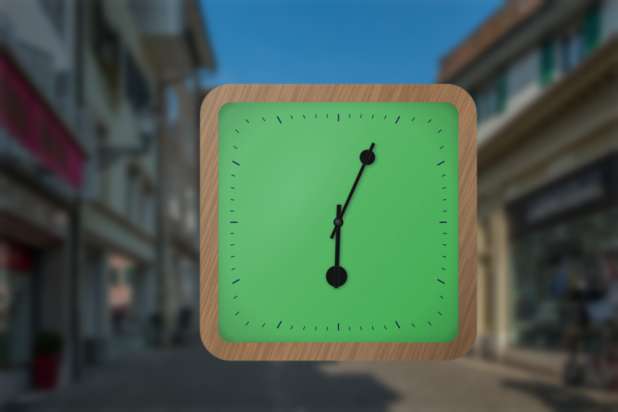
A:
6,04
